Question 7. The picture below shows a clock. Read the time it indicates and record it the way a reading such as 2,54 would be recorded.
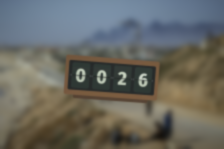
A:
0,26
